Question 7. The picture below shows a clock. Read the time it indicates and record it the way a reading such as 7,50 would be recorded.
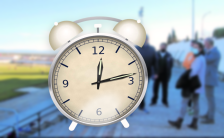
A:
12,13
